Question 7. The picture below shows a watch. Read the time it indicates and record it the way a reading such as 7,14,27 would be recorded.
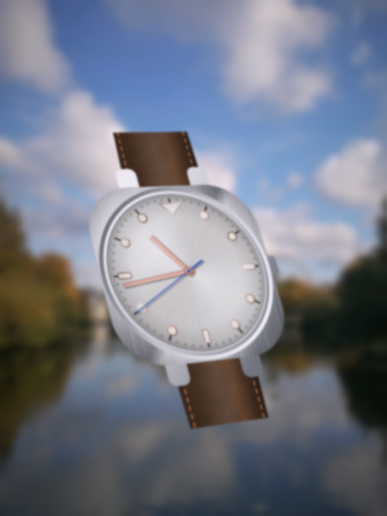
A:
10,43,40
